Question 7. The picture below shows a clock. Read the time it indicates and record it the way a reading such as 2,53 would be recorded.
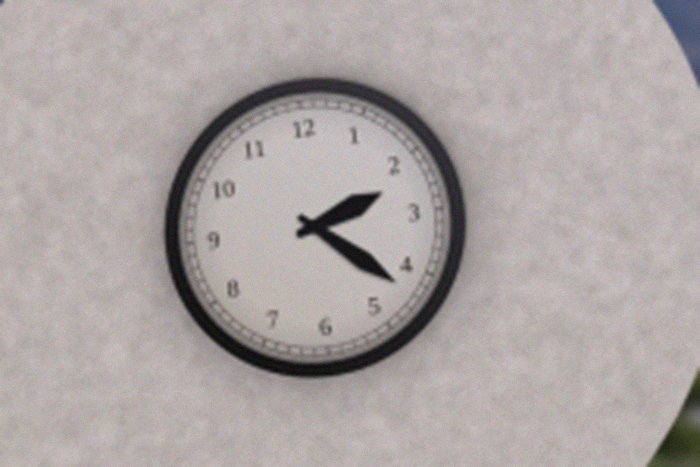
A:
2,22
